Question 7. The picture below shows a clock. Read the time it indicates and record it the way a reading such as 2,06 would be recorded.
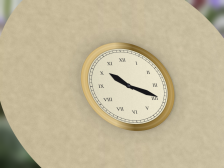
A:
10,19
